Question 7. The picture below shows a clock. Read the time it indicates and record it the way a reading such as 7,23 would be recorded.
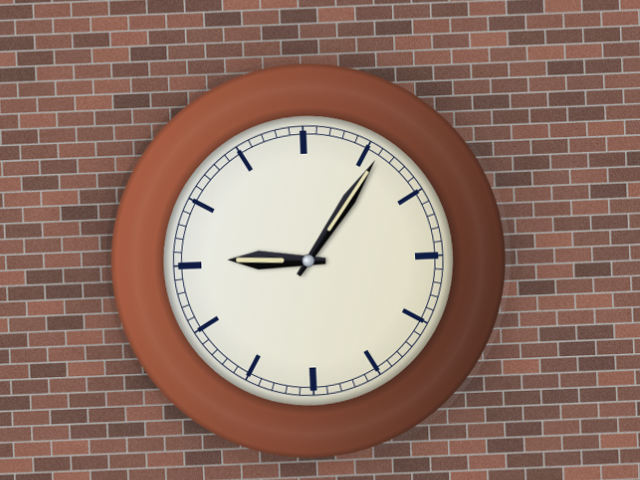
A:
9,06
